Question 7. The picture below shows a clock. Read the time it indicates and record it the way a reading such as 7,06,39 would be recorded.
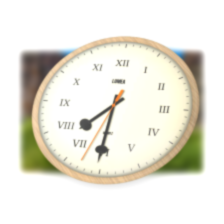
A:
7,30,33
